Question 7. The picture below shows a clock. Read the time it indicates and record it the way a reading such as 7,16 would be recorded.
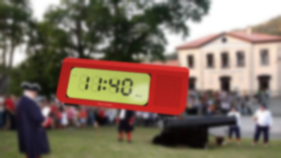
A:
11,40
